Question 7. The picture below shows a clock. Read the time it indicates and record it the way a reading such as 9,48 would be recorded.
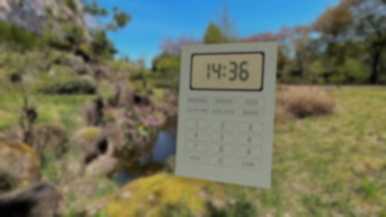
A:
14,36
